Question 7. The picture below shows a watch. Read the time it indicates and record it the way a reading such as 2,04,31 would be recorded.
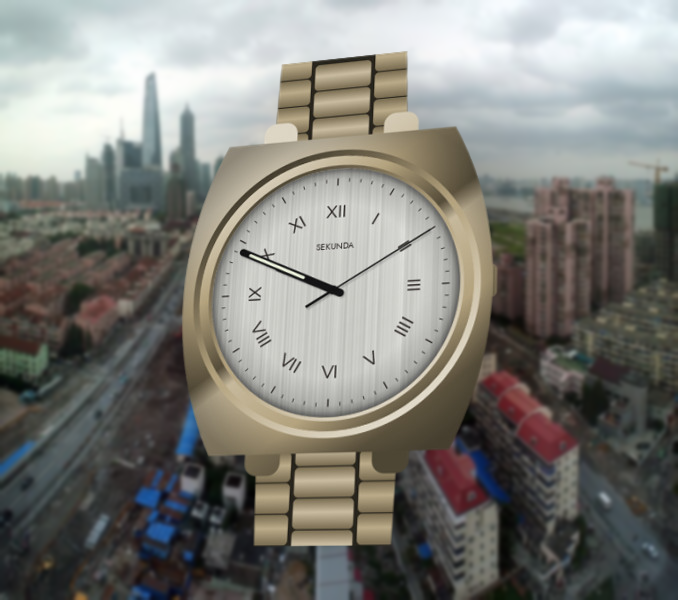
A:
9,49,10
